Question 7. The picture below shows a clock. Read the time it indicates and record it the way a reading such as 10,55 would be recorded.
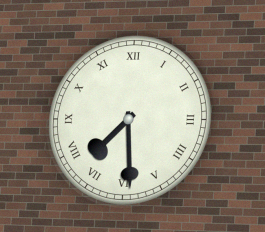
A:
7,29
